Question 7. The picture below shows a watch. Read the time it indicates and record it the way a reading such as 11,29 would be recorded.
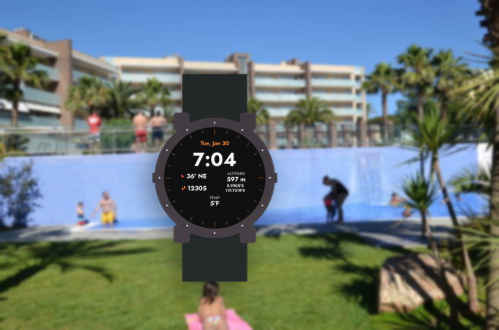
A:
7,04
